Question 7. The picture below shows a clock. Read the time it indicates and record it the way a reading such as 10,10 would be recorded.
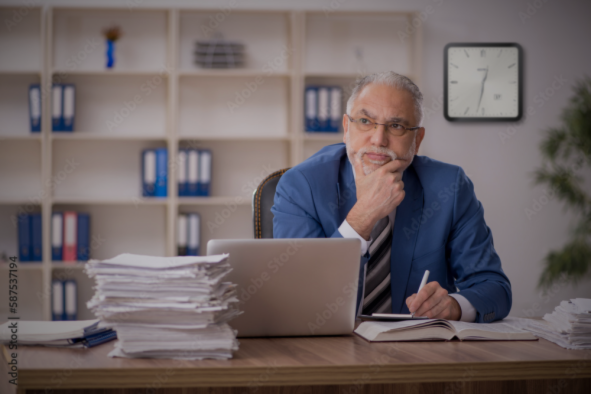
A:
12,32
